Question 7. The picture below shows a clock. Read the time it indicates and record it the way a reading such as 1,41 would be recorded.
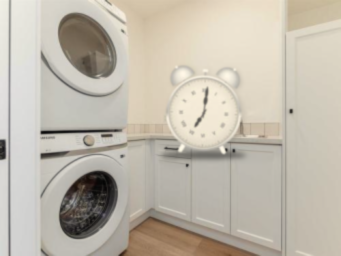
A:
7,01
